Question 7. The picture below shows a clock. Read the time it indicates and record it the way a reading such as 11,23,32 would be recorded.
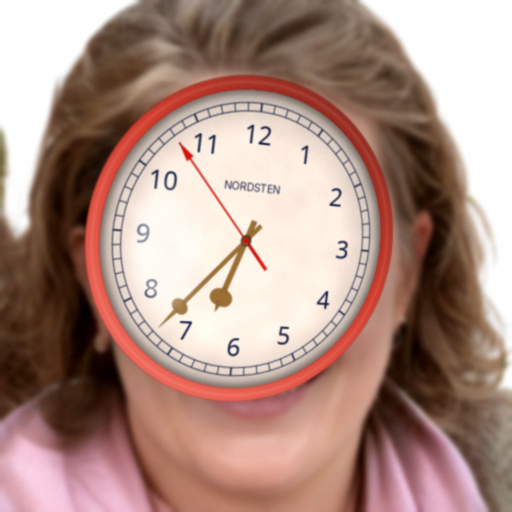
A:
6,36,53
